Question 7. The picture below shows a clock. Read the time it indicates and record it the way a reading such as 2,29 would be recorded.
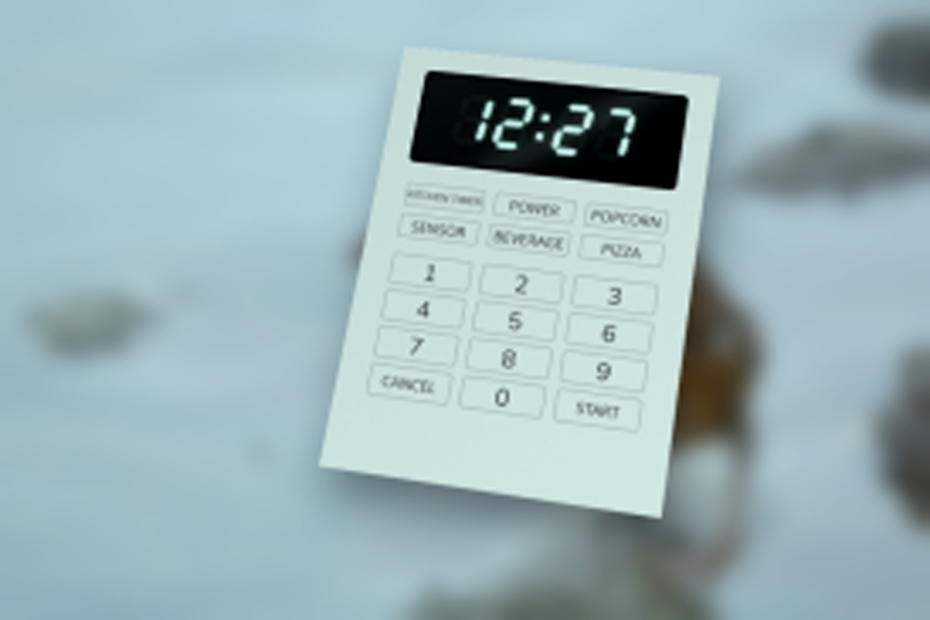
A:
12,27
